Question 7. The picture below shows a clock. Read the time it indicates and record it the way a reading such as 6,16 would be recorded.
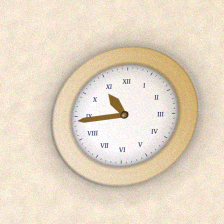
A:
10,44
